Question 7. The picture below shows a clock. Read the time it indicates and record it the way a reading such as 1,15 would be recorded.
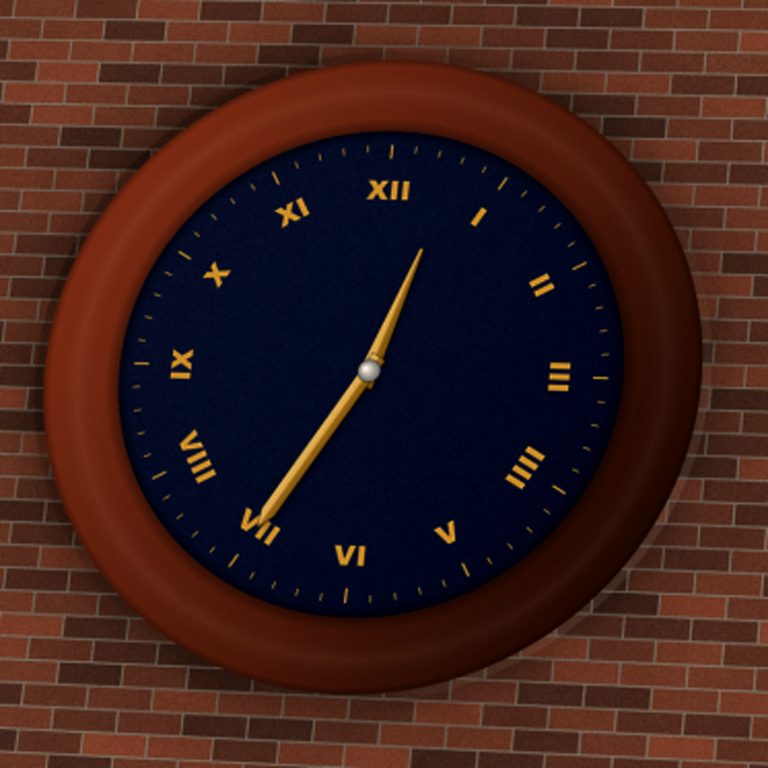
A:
12,35
